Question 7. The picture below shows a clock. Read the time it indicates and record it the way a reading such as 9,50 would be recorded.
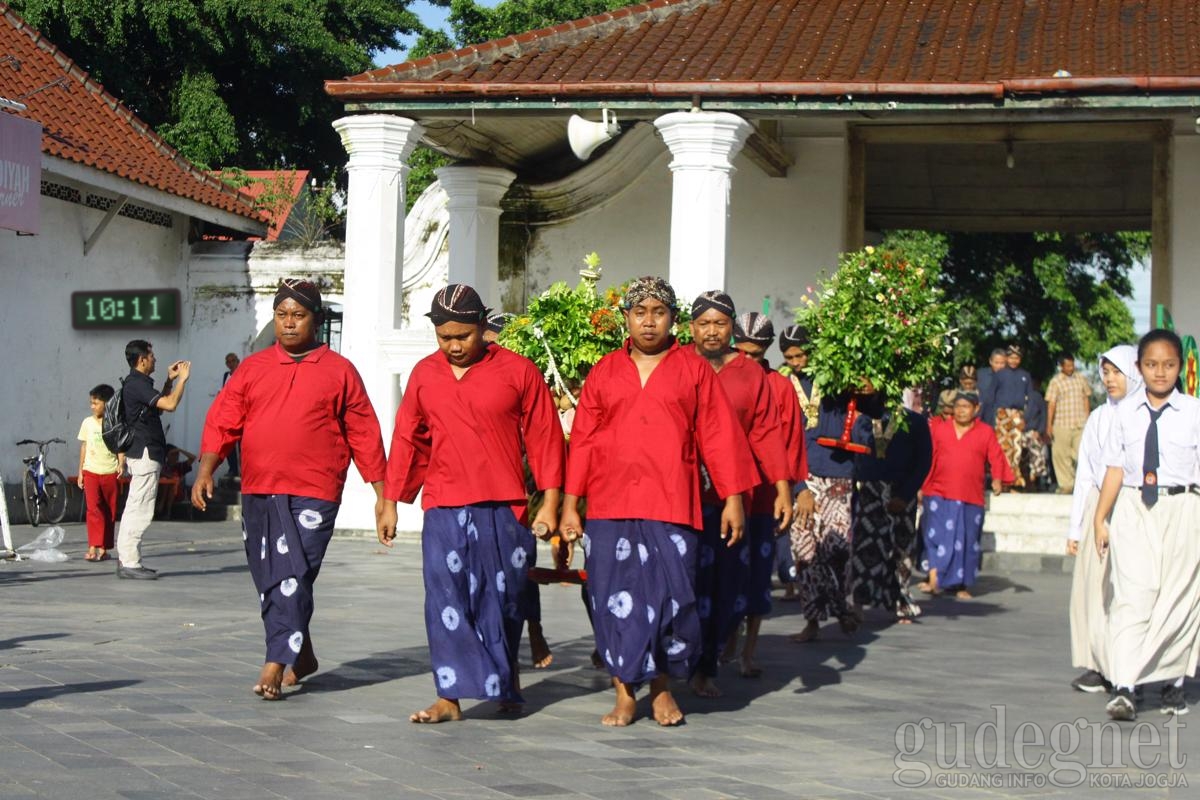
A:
10,11
